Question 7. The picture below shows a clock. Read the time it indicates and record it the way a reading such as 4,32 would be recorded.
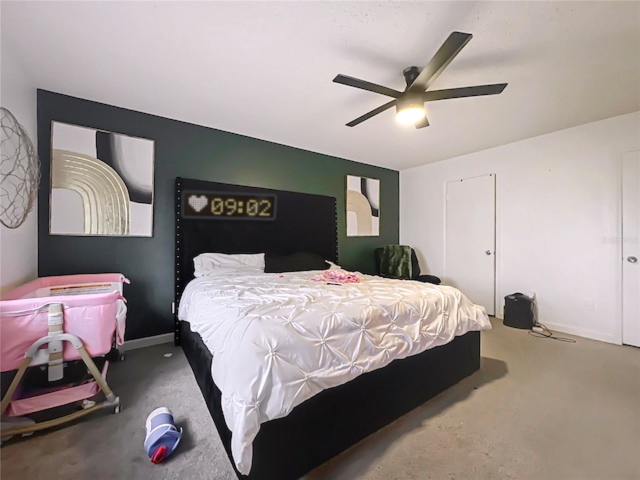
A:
9,02
